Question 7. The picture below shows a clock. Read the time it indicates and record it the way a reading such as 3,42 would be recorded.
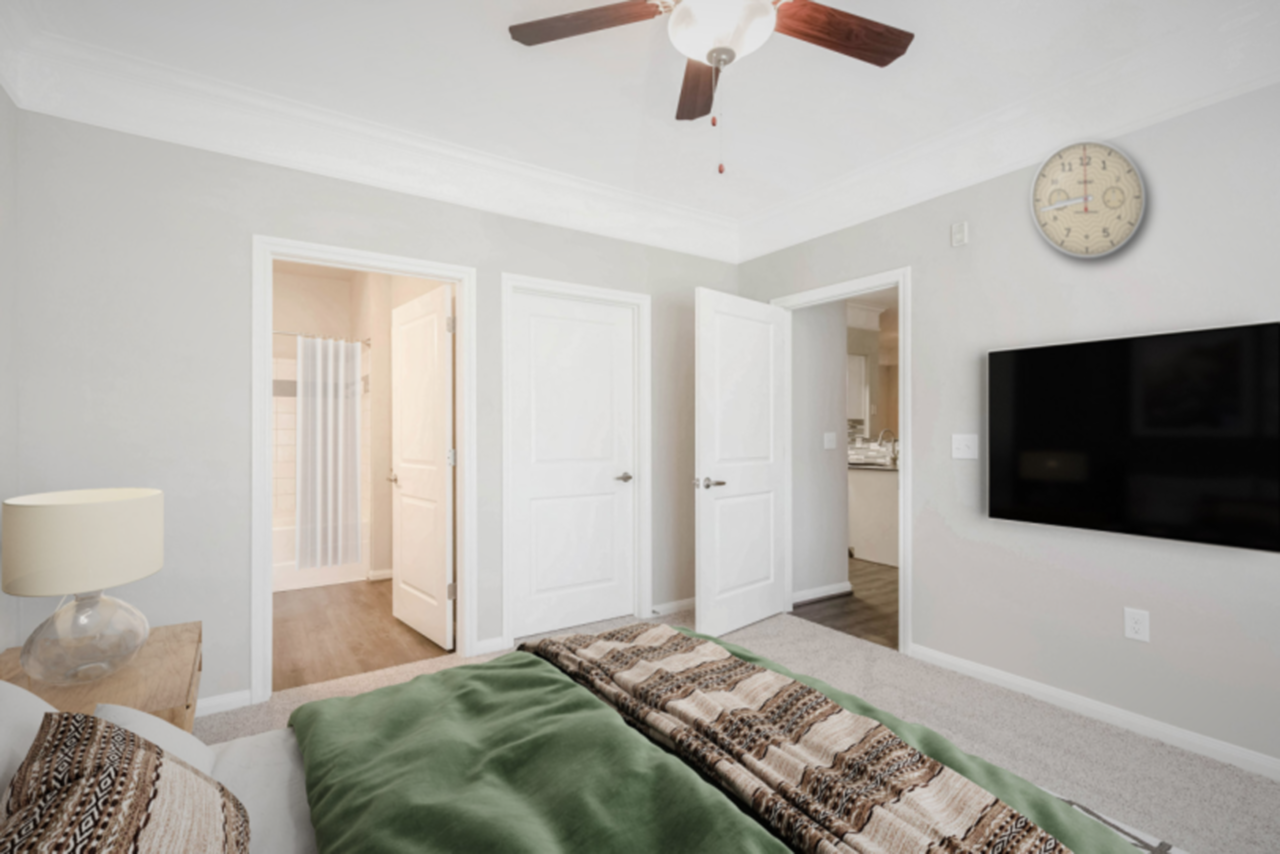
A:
8,43
